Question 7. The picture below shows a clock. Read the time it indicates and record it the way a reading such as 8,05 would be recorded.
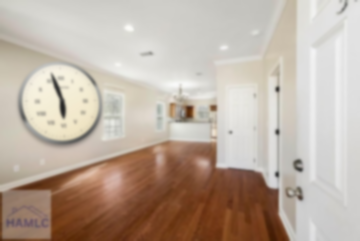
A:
5,57
